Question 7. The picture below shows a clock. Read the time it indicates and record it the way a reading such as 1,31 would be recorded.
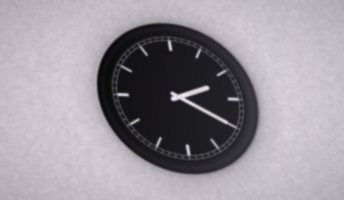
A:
2,20
